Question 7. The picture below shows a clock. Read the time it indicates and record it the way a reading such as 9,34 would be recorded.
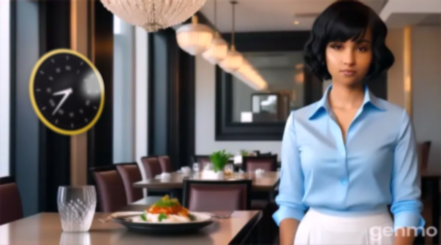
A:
8,37
